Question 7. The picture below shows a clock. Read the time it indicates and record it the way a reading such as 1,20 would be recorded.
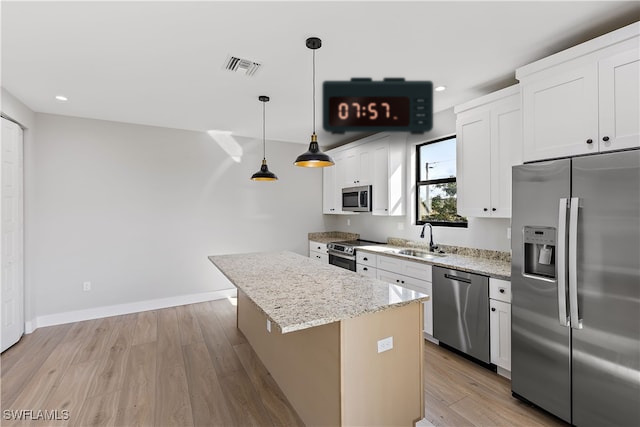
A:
7,57
